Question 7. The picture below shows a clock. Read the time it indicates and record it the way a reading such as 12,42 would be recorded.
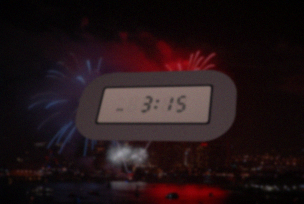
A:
3,15
